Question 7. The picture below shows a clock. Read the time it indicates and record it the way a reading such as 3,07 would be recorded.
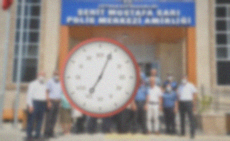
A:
7,04
